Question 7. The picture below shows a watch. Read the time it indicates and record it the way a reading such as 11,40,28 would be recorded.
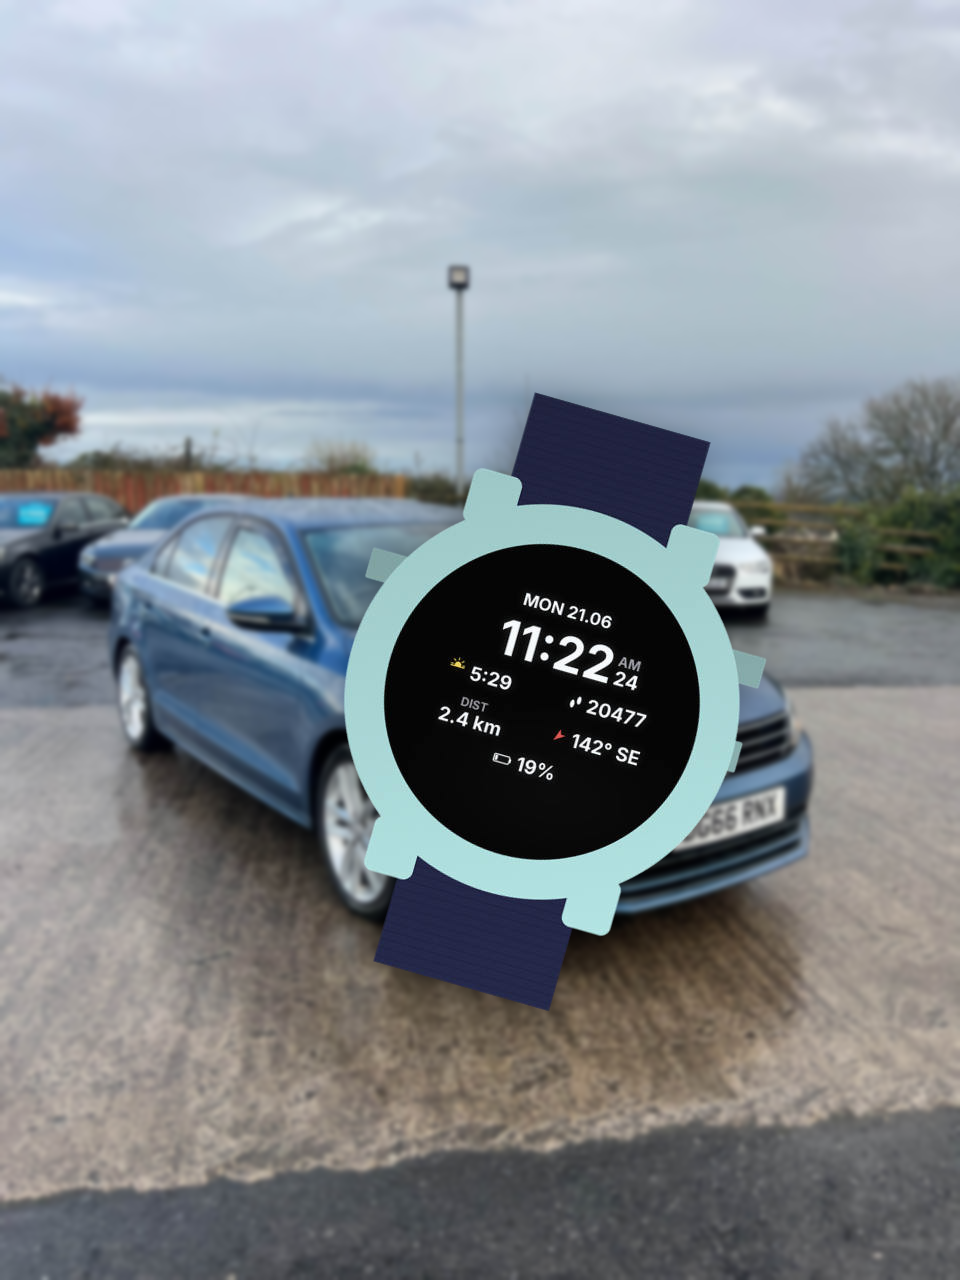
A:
11,22,24
